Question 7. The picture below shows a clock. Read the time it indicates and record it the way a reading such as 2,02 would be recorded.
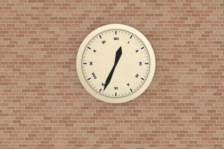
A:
12,34
